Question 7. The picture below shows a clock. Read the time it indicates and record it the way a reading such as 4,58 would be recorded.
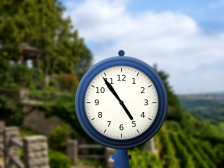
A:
4,54
